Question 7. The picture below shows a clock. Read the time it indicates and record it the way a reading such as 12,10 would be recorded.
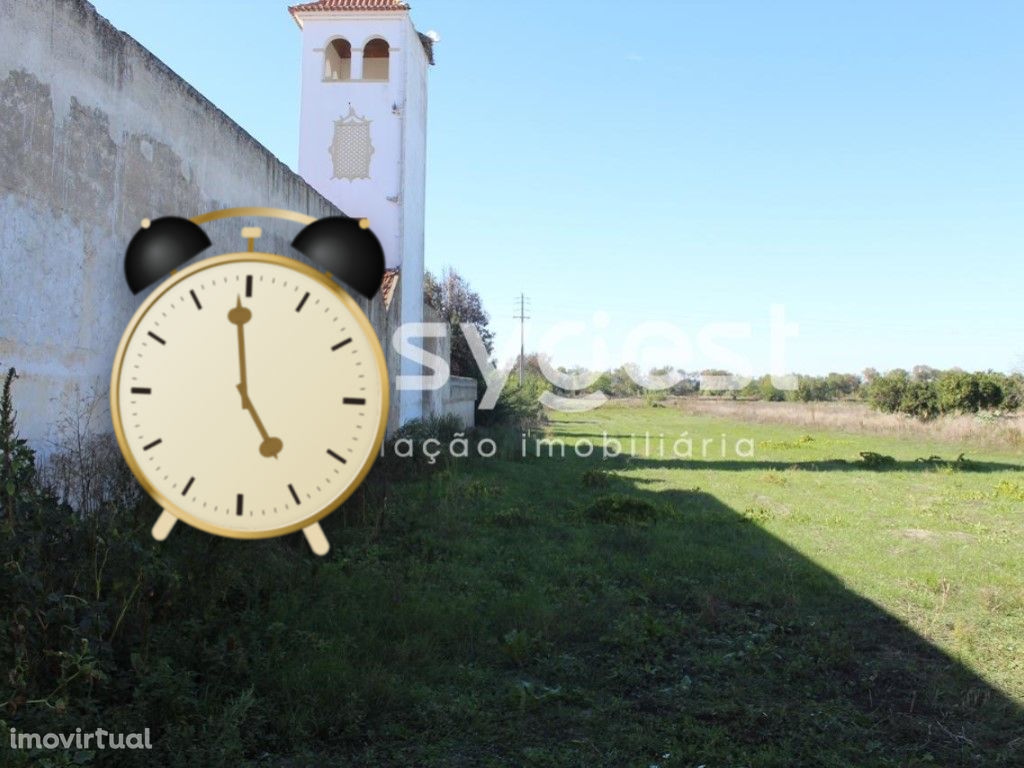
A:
4,59
